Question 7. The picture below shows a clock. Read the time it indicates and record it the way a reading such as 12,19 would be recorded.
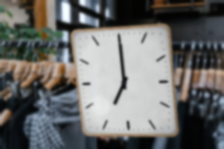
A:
7,00
